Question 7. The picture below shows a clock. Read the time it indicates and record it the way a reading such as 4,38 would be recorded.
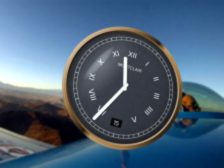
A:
11,35
